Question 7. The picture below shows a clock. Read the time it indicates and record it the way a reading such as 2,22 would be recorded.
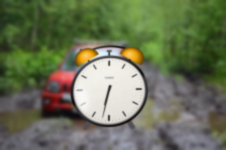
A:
6,32
